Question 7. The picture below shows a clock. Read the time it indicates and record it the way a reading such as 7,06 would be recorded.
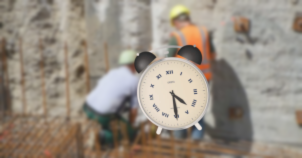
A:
4,30
